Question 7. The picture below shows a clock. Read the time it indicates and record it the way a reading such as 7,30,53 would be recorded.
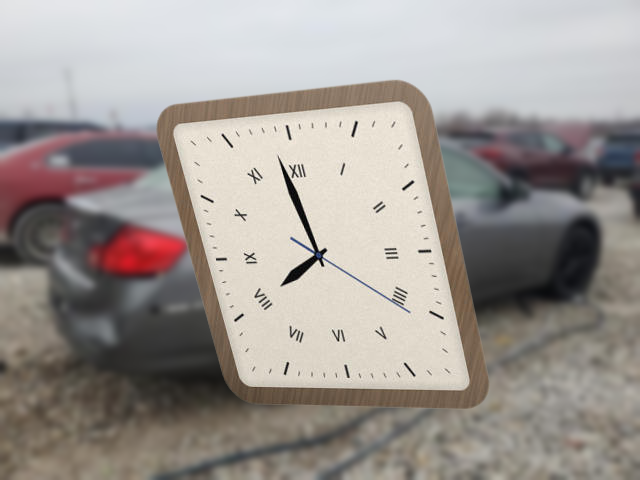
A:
7,58,21
